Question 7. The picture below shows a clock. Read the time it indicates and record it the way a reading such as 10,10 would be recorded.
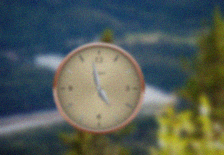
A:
4,58
